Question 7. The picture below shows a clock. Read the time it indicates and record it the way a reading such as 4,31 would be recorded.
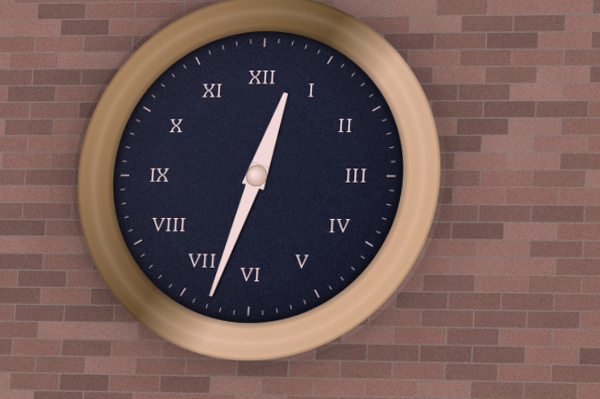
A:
12,33
